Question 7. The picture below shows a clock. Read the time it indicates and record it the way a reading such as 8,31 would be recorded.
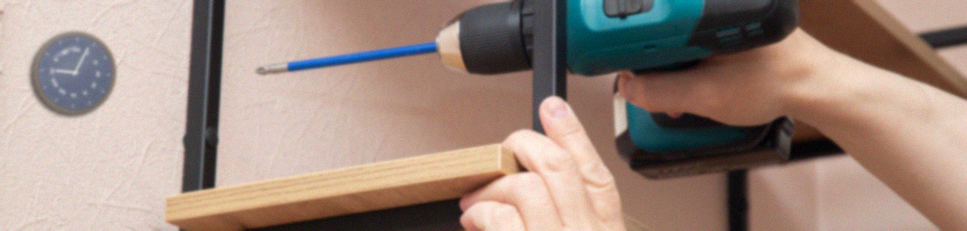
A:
9,04
